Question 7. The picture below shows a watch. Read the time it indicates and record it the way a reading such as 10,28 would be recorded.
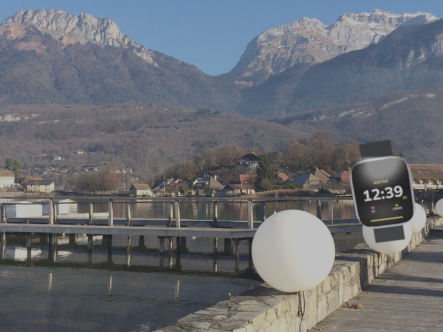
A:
12,39
